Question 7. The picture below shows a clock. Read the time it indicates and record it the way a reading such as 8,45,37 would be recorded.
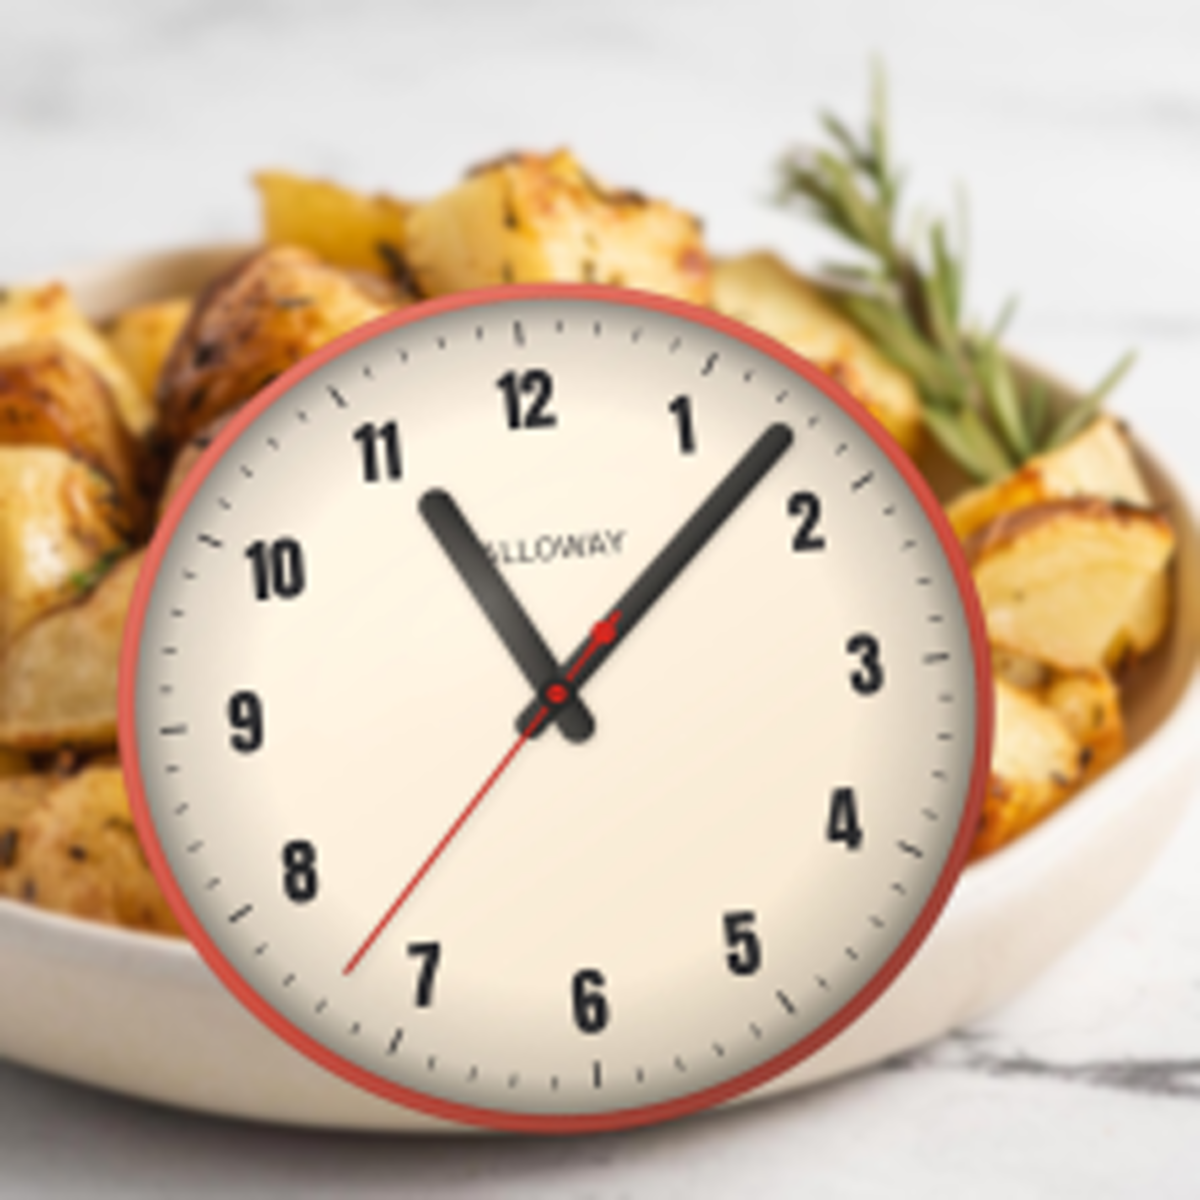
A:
11,07,37
